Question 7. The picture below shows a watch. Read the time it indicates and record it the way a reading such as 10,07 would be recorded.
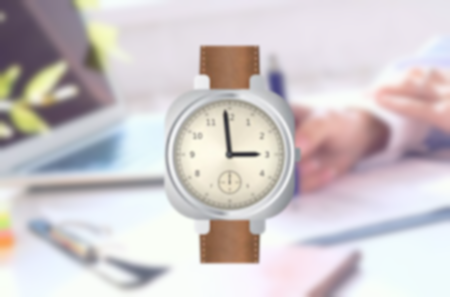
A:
2,59
